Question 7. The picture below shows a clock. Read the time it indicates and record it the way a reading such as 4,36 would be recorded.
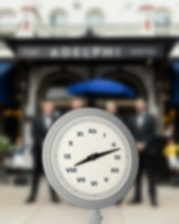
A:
8,12
